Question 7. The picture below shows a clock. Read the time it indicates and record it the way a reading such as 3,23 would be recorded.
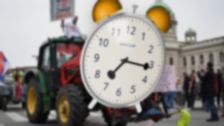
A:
7,16
